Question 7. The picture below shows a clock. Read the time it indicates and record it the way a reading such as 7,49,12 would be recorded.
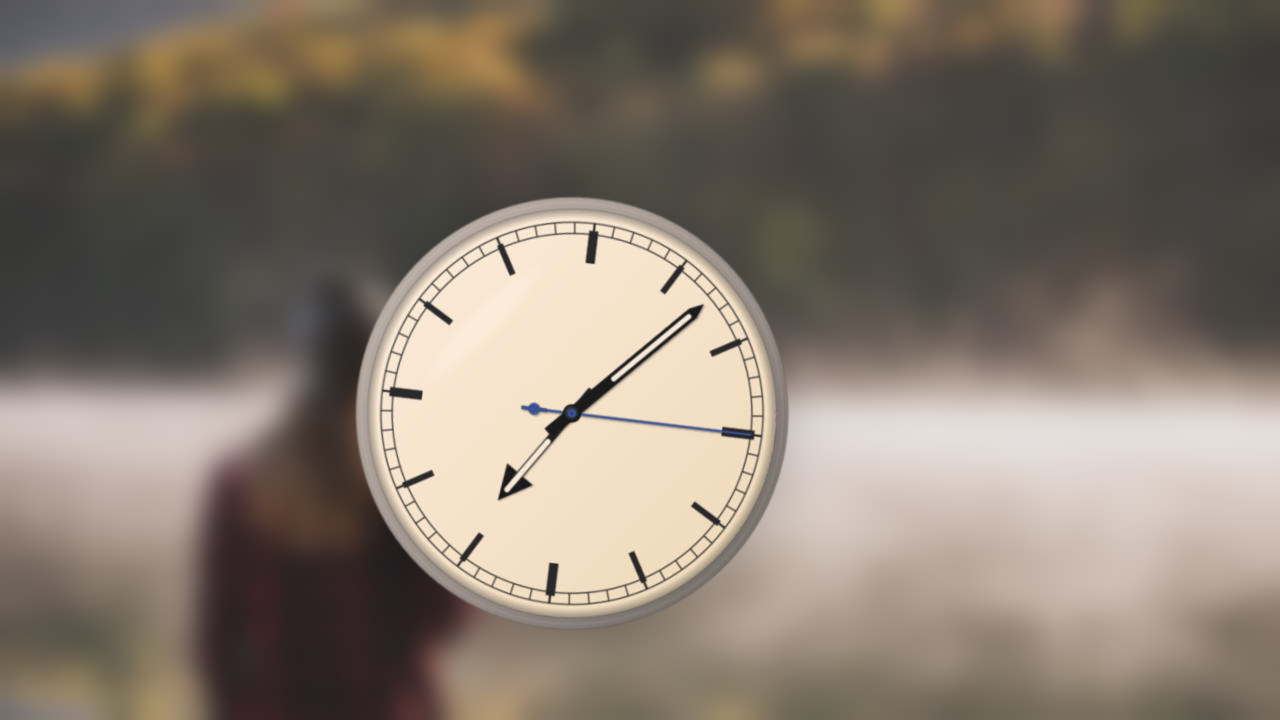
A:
7,07,15
